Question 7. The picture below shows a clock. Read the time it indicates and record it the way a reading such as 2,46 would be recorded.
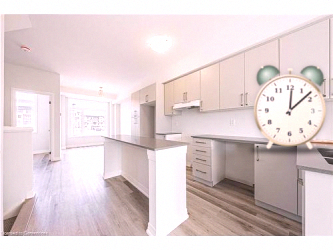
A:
12,08
